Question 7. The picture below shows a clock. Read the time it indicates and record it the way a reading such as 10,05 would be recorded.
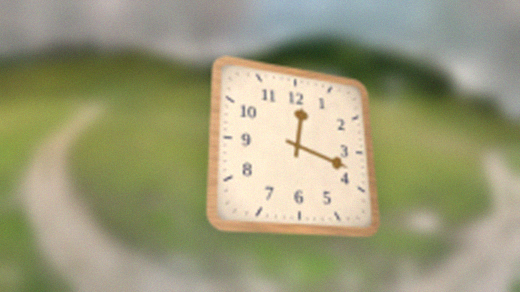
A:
12,18
